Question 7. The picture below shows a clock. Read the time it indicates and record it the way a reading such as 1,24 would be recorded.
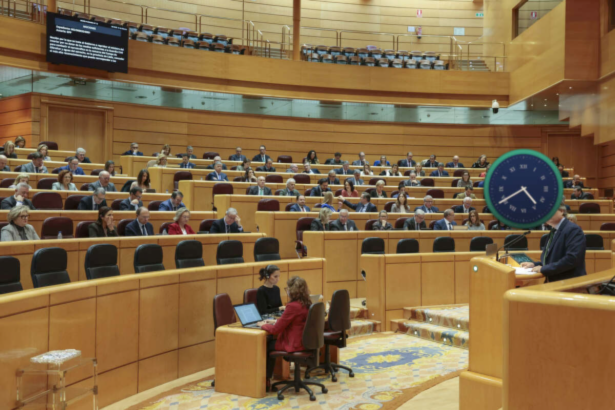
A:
4,40
